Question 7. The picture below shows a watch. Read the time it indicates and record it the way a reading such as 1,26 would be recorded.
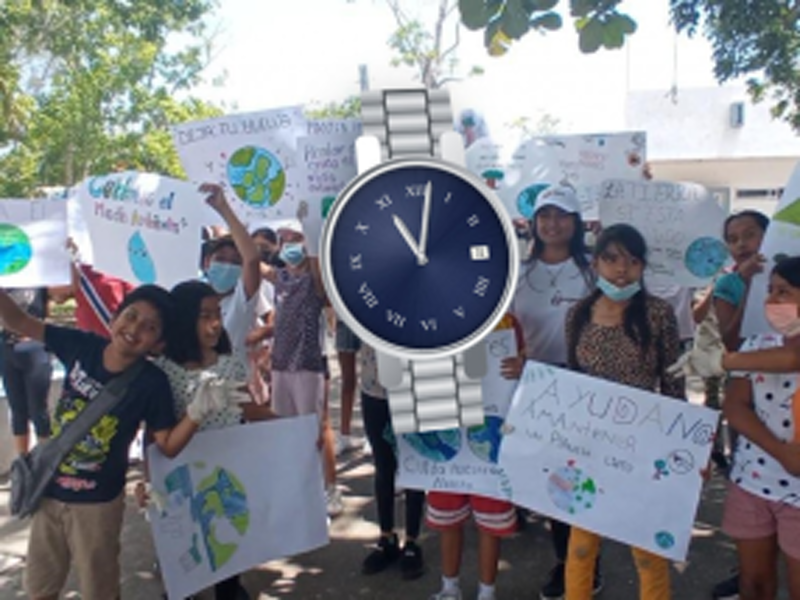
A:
11,02
